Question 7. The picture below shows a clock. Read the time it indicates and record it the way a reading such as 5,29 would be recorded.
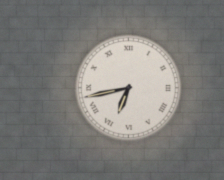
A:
6,43
